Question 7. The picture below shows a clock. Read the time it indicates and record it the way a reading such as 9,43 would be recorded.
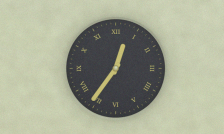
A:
12,36
